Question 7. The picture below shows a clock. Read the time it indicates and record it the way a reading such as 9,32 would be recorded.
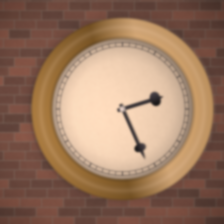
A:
2,26
